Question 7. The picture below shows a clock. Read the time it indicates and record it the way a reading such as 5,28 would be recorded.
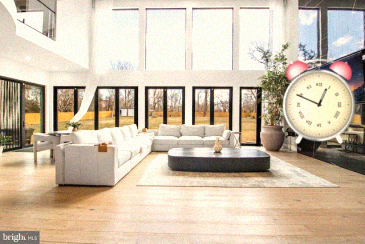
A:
12,49
